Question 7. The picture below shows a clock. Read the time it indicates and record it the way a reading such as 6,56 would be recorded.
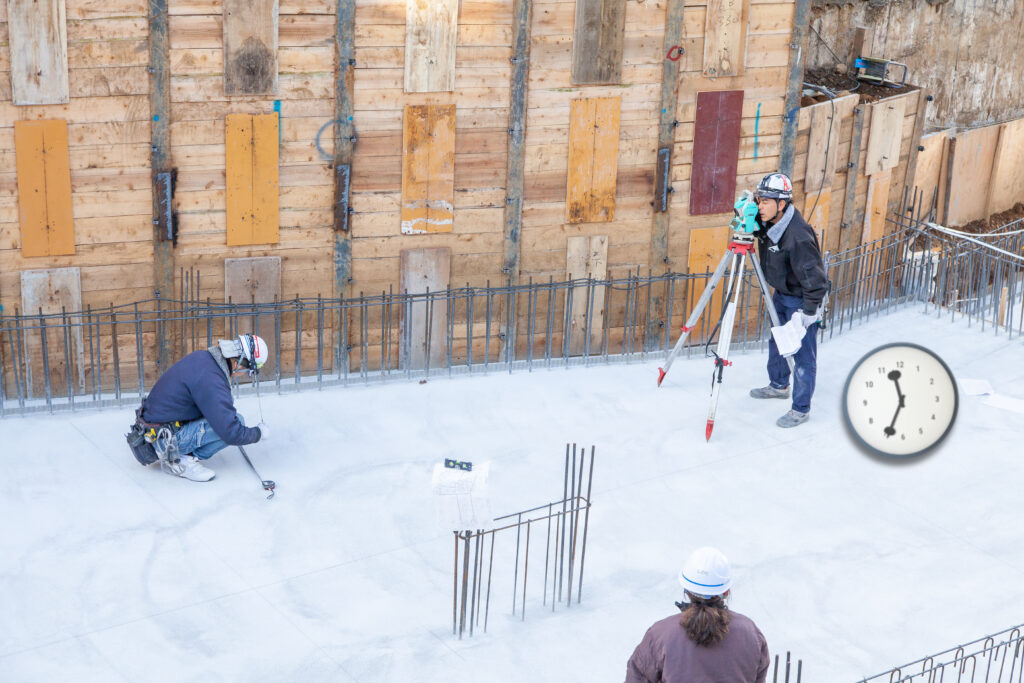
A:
11,34
